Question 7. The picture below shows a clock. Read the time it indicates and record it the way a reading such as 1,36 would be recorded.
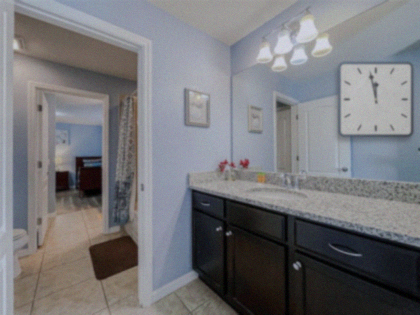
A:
11,58
